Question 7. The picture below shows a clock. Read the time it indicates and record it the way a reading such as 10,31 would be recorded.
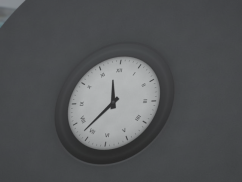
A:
11,37
